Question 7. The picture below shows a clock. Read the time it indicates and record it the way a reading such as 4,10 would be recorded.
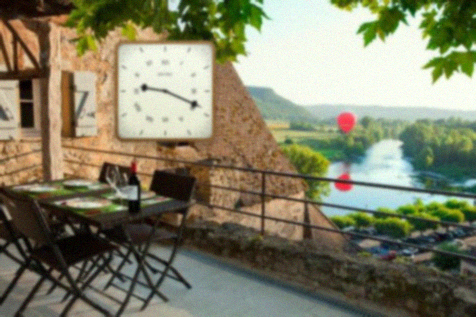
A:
9,19
